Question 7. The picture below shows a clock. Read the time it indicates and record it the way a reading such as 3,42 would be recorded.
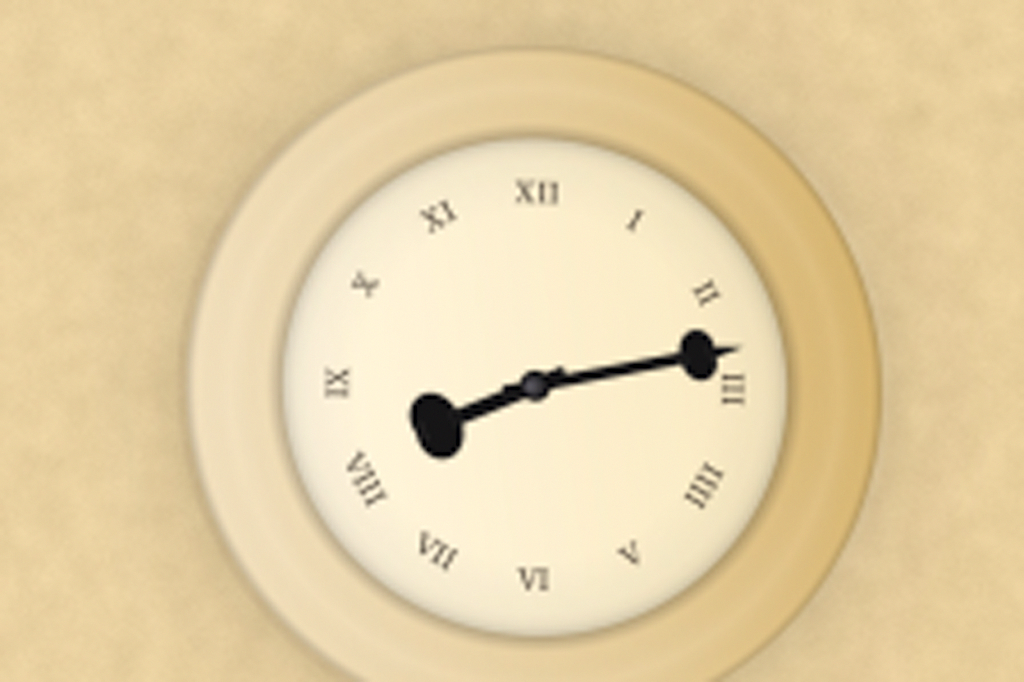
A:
8,13
